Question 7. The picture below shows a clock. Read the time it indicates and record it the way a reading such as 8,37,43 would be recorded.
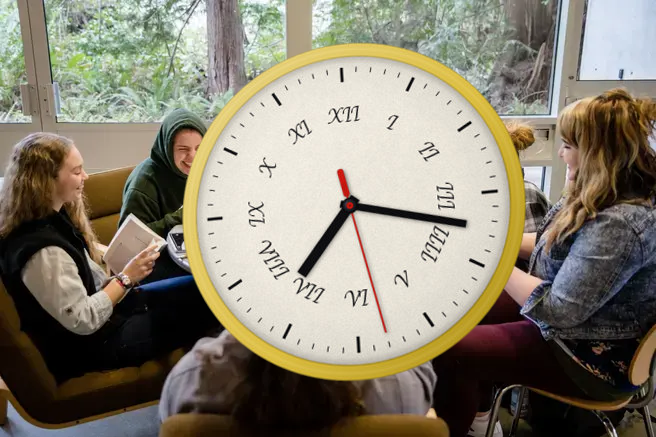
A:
7,17,28
